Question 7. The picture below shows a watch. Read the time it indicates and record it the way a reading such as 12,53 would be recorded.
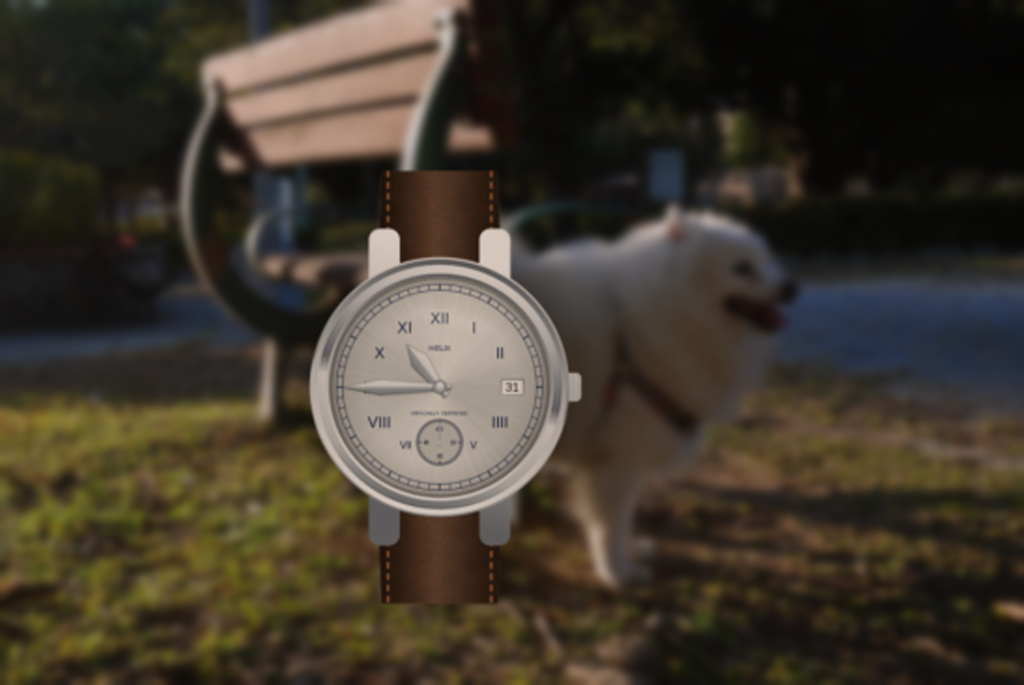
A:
10,45
